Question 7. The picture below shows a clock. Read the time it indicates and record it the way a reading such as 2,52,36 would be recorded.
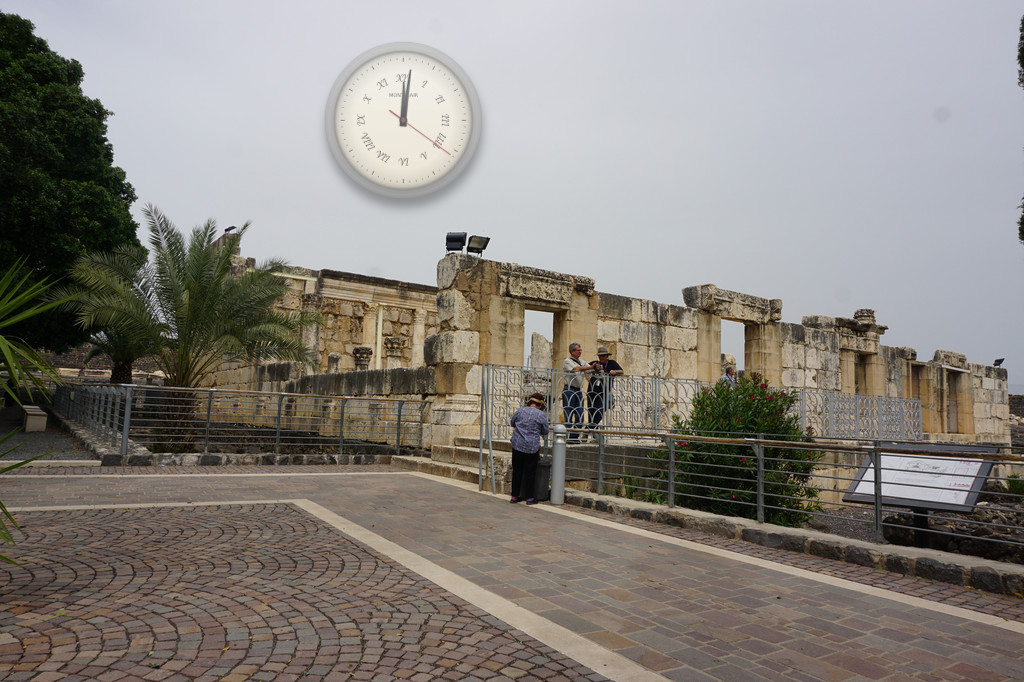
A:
12,01,21
